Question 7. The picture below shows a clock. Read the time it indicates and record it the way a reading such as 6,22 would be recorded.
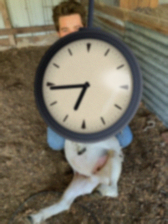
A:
6,44
